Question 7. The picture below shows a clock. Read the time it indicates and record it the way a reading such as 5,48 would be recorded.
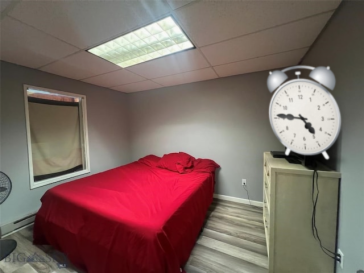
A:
4,46
